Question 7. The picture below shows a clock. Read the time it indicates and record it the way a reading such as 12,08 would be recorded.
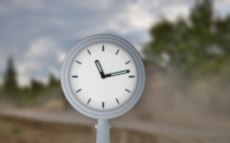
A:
11,13
